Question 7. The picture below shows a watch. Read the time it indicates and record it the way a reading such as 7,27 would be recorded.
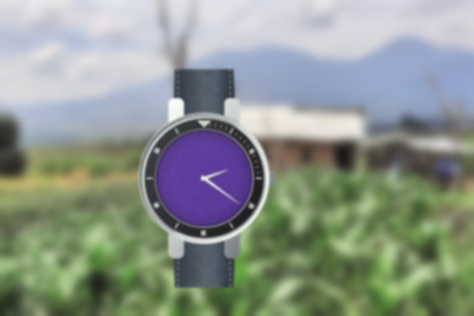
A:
2,21
